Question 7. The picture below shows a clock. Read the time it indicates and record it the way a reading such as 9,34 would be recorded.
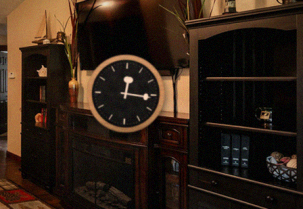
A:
12,16
